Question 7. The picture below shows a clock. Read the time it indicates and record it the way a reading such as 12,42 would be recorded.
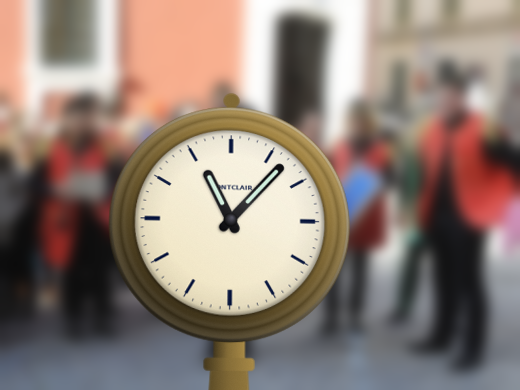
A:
11,07
